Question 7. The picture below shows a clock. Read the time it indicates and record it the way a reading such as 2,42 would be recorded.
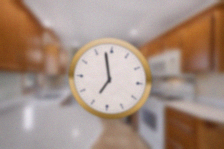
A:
6,58
